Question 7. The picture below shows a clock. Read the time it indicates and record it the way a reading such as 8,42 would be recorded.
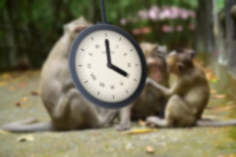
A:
4,00
